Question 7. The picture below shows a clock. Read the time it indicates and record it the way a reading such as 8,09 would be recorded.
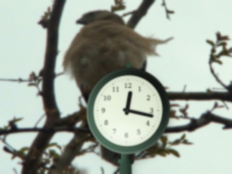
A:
12,17
